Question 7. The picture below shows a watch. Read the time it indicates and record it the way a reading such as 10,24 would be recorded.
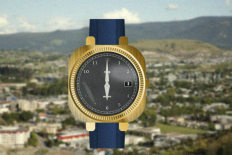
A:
6,00
